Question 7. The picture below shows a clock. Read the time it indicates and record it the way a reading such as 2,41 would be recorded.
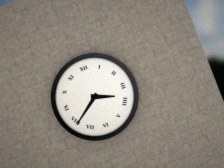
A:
3,39
